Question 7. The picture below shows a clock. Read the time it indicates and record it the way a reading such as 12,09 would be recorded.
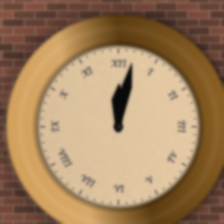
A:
12,02
